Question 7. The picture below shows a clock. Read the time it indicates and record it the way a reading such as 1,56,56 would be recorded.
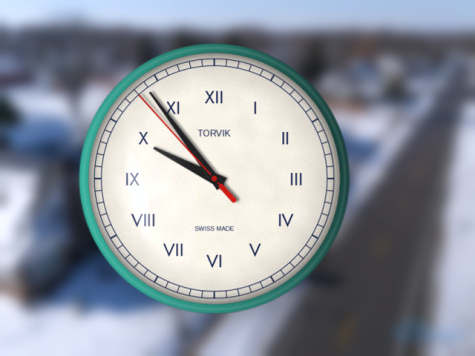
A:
9,53,53
